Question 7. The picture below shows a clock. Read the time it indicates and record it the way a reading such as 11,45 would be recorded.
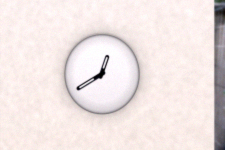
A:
12,40
